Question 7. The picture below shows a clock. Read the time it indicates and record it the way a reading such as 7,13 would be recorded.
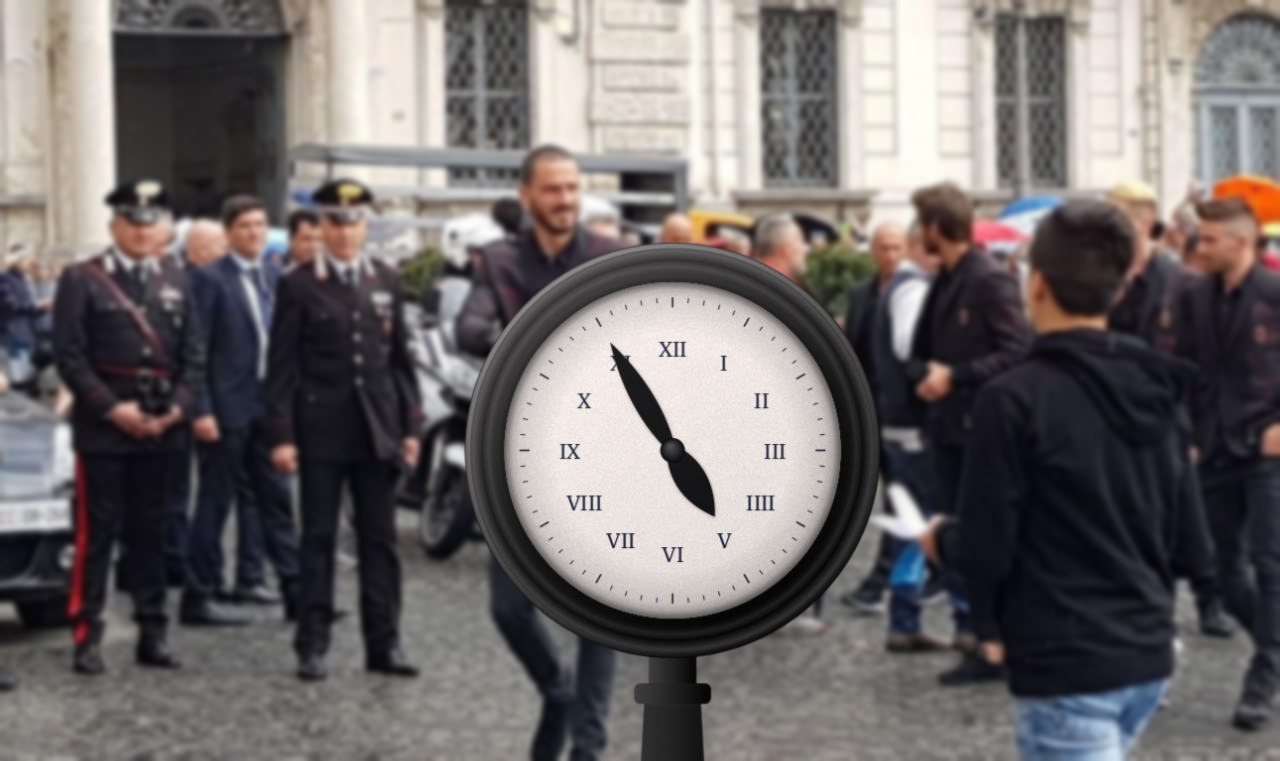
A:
4,55
